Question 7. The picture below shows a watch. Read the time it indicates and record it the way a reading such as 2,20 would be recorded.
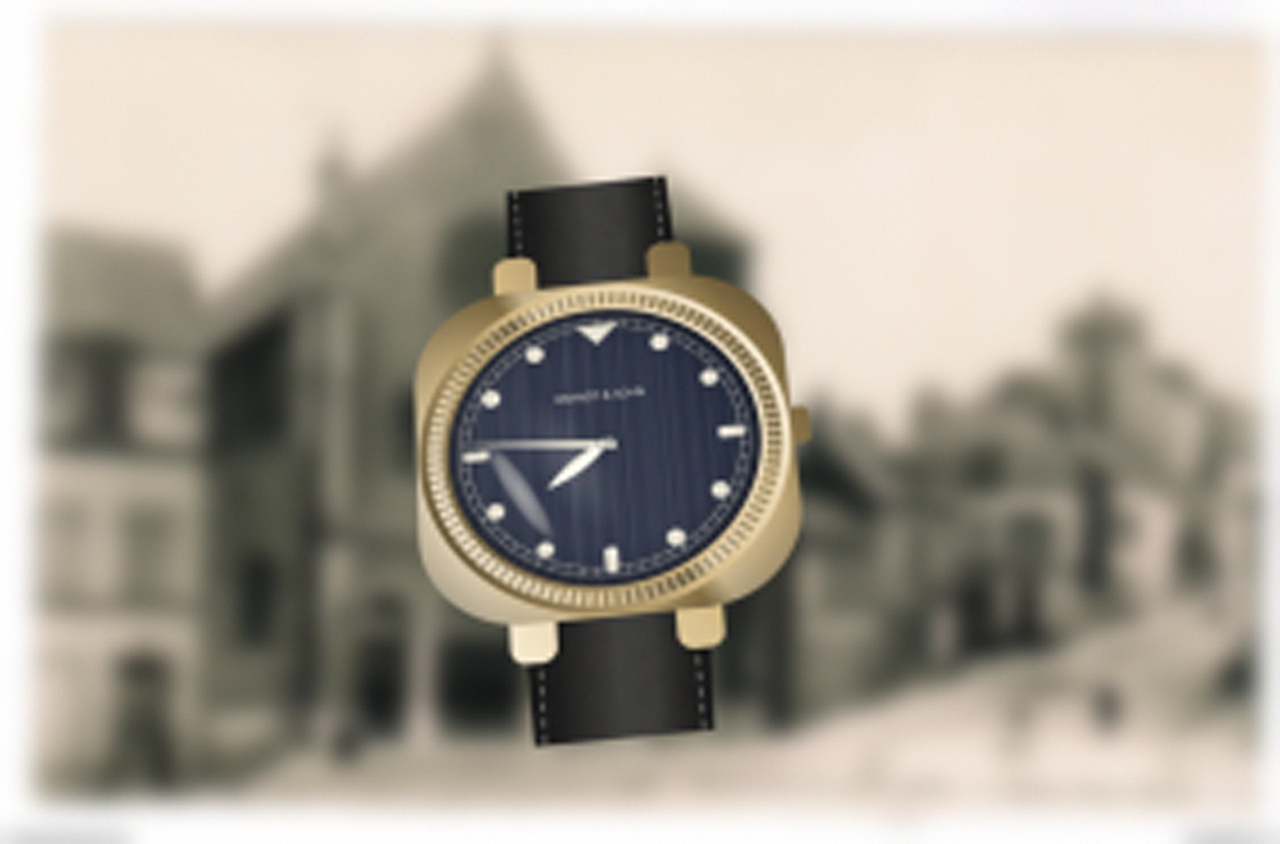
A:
7,46
